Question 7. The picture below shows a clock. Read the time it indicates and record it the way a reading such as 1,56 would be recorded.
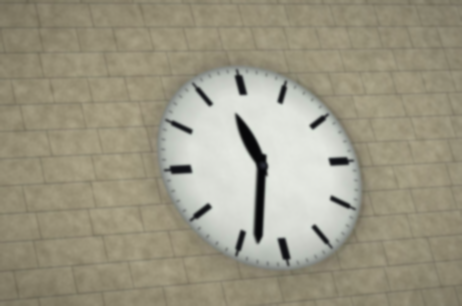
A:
11,33
